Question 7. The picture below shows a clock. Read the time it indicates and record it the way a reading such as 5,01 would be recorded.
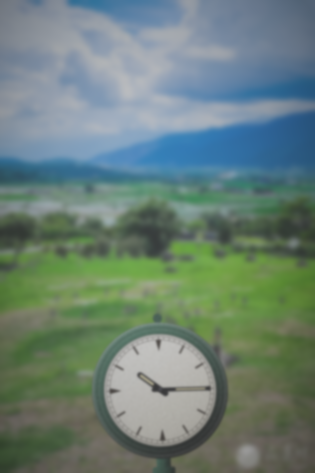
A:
10,15
